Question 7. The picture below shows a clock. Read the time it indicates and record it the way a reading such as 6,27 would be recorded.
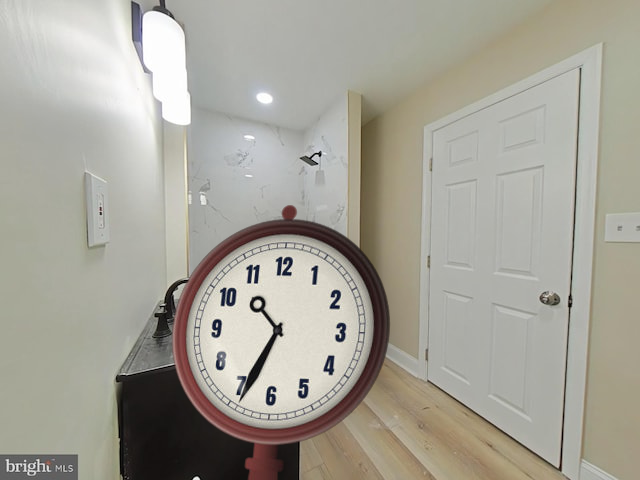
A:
10,34
